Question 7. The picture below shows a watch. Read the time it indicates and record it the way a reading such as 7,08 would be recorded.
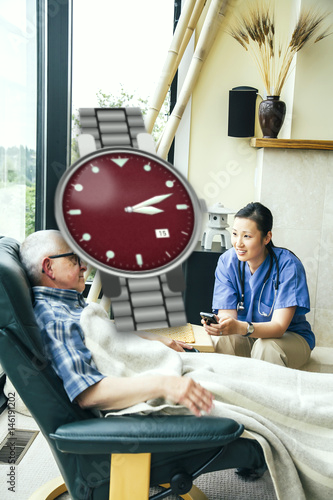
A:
3,12
